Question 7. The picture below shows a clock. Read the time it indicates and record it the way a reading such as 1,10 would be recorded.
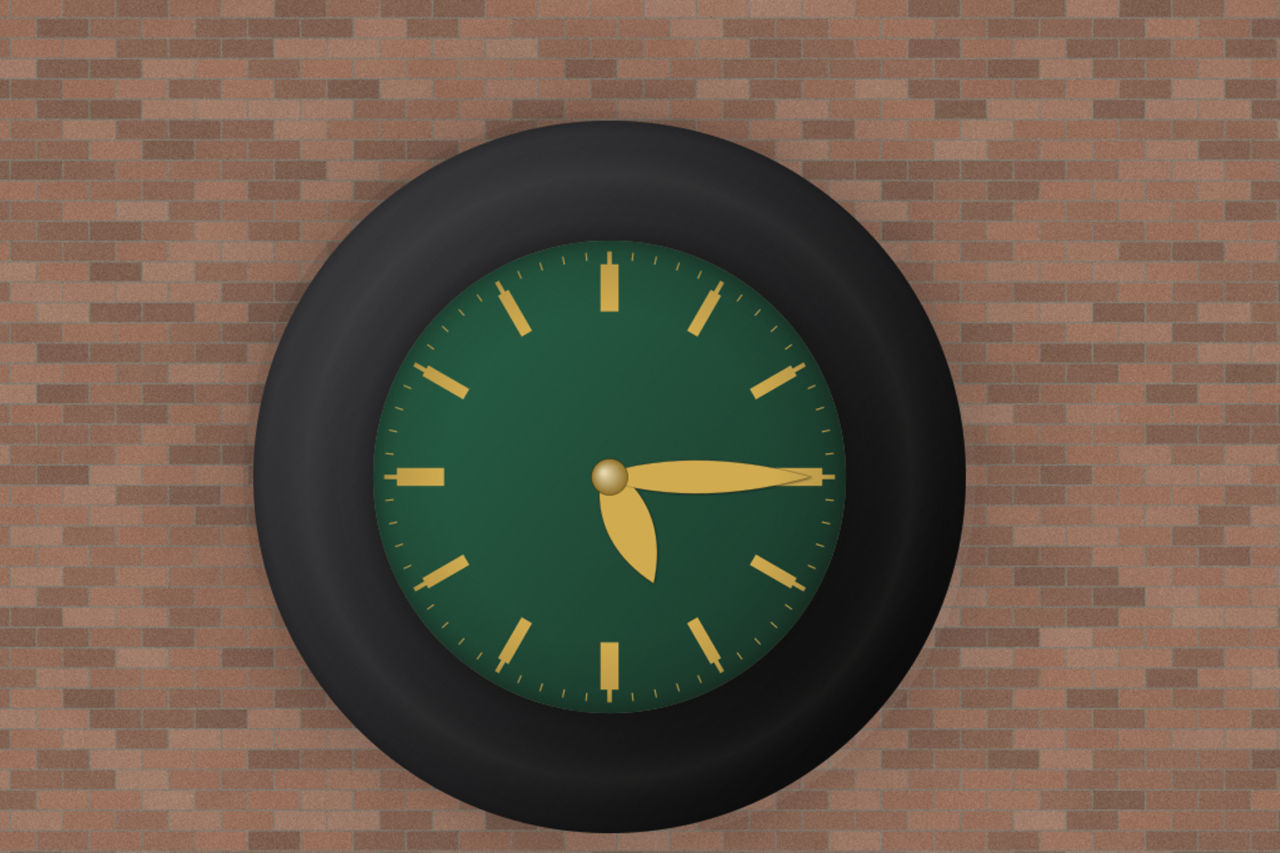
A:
5,15
